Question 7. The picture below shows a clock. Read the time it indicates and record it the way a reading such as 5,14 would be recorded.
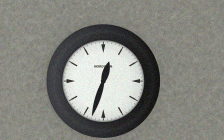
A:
12,33
